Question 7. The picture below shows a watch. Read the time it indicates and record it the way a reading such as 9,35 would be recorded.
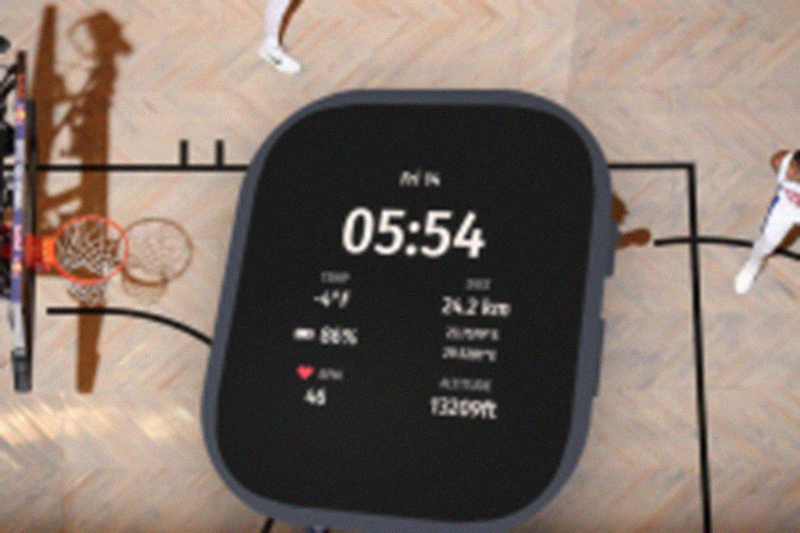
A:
5,54
